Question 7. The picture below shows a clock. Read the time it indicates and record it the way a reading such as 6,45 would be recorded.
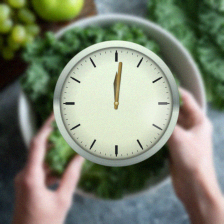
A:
12,01
